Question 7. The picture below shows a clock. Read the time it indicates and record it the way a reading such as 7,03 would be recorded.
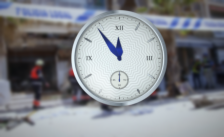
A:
11,54
